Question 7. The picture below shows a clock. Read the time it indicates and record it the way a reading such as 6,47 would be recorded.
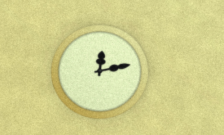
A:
12,13
